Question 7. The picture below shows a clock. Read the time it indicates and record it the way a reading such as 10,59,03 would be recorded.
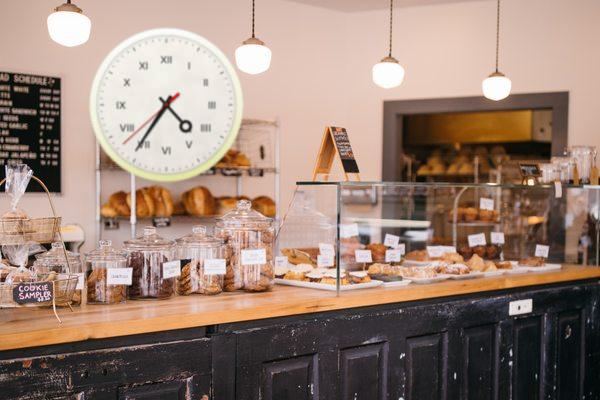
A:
4,35,38
